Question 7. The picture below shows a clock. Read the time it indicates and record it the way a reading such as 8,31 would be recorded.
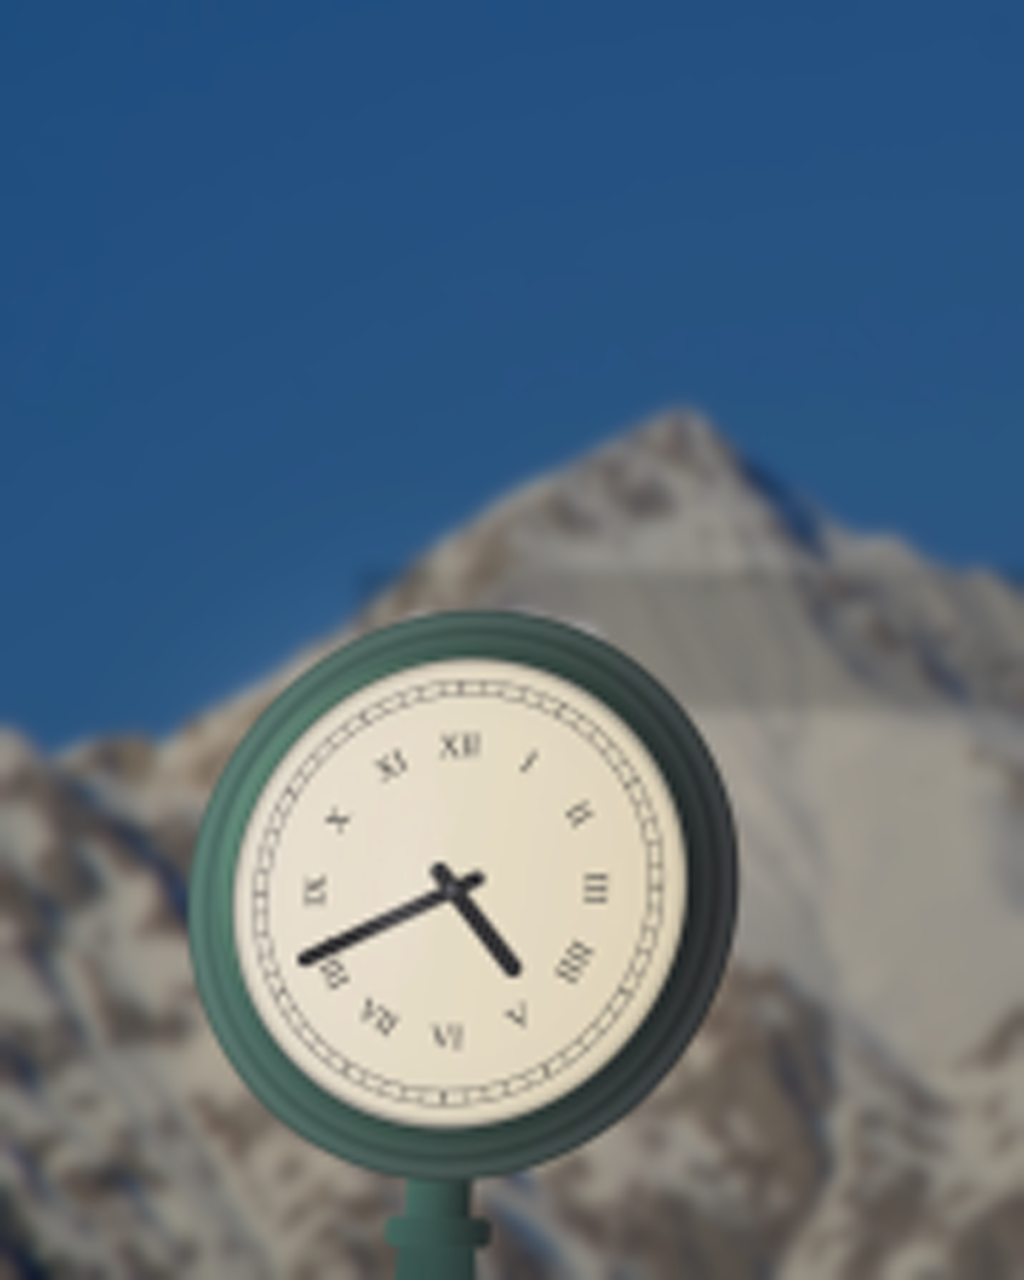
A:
4,41
